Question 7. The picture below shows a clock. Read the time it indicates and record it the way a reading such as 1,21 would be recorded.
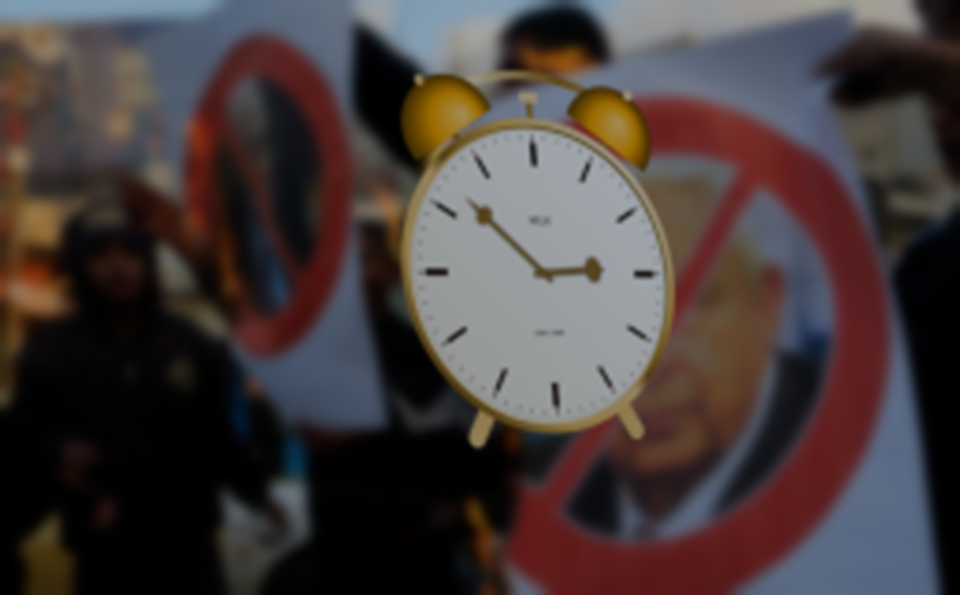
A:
2,52
